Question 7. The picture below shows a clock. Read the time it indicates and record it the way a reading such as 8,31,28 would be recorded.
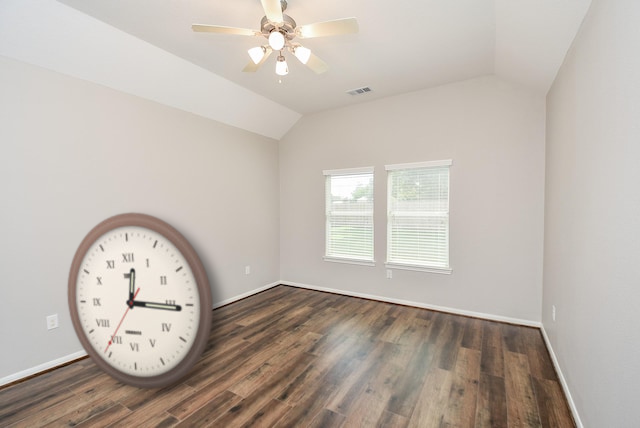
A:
12,15,36
